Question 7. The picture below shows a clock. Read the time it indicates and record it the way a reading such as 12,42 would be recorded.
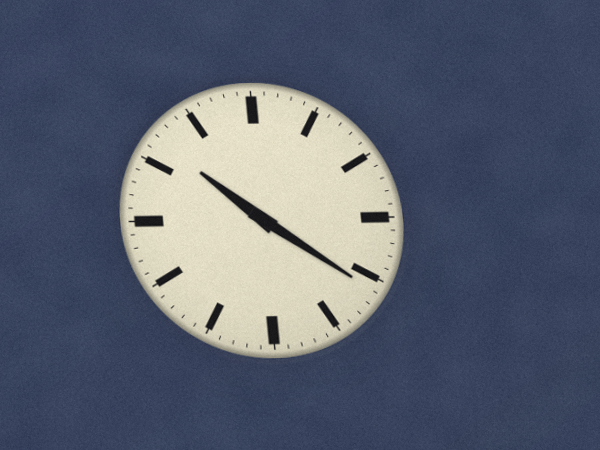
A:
10,21
